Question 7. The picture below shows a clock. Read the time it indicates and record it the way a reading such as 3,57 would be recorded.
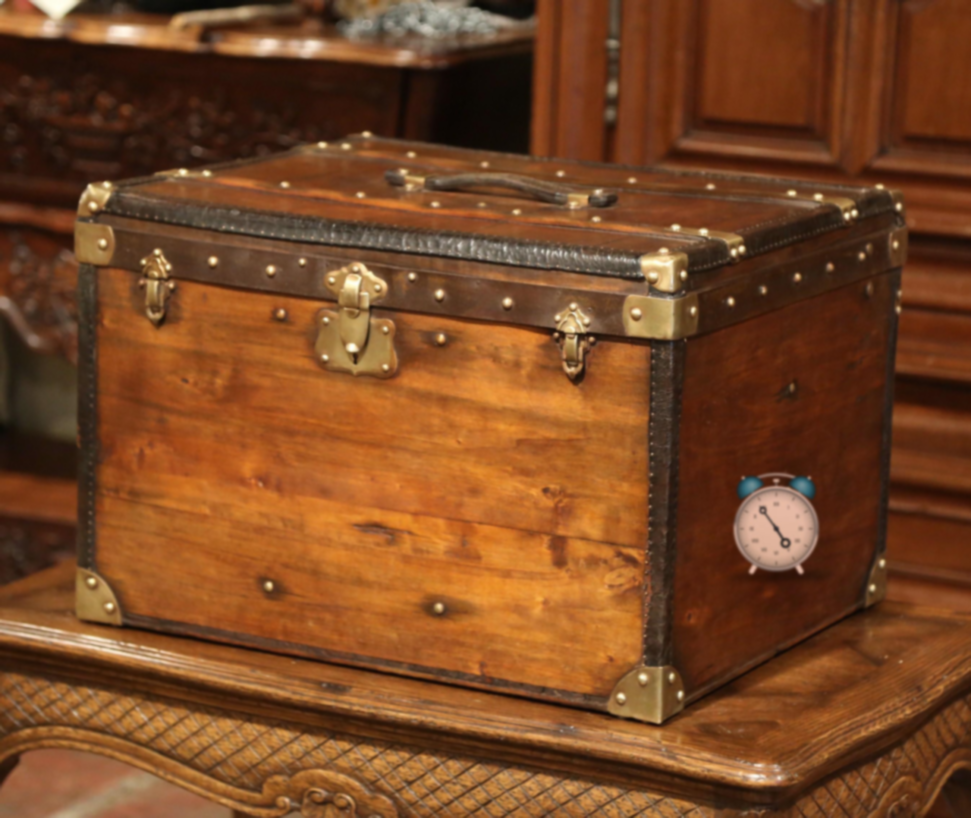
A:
4,54
